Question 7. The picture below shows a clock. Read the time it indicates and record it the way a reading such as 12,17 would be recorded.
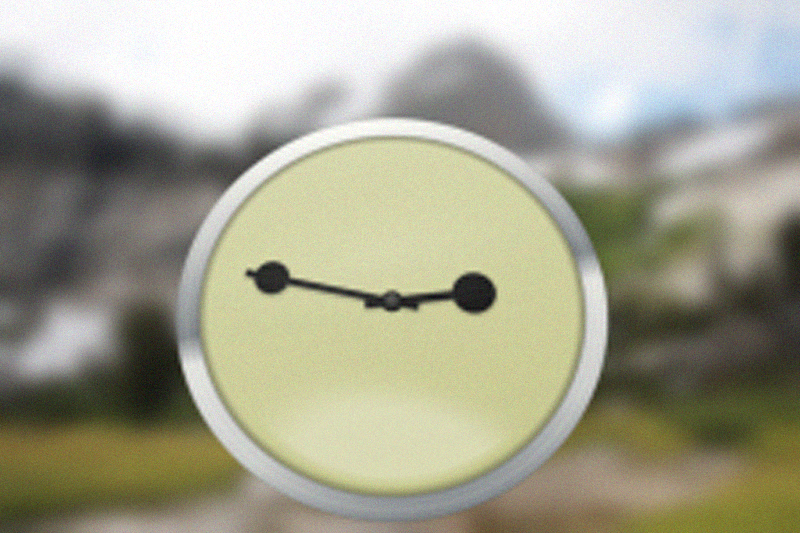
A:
2,47
